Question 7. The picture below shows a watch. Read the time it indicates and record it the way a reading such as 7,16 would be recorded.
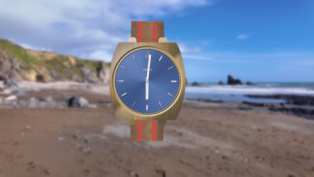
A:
6,01
